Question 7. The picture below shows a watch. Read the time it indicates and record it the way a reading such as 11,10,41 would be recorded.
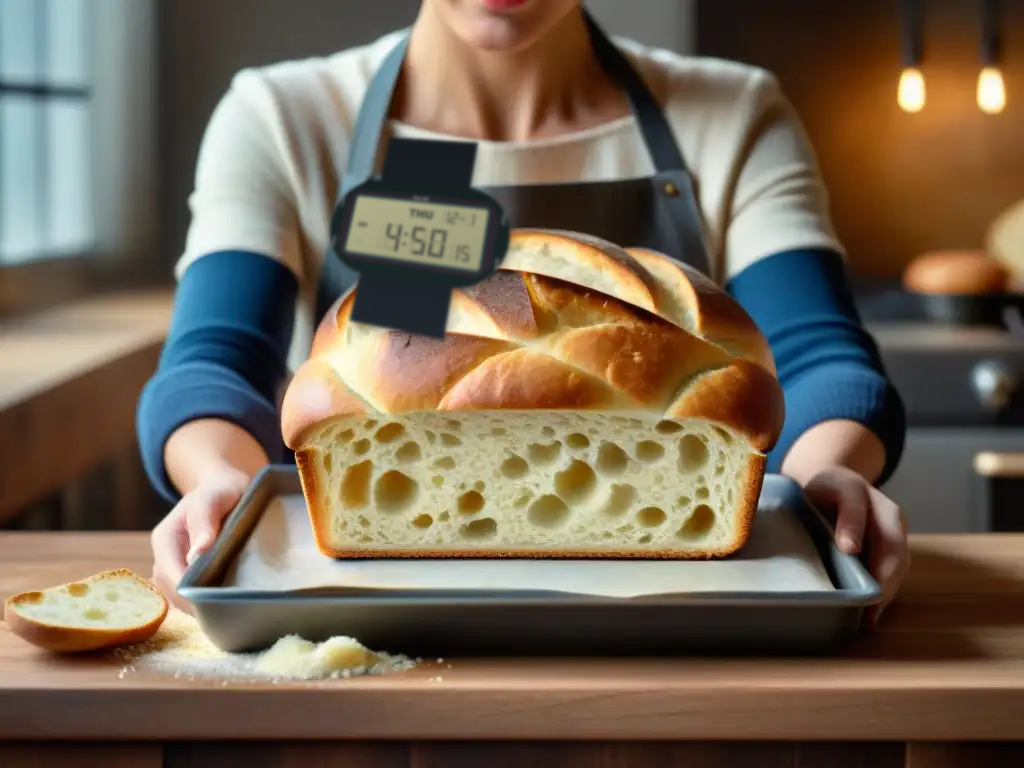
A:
4,50,15
